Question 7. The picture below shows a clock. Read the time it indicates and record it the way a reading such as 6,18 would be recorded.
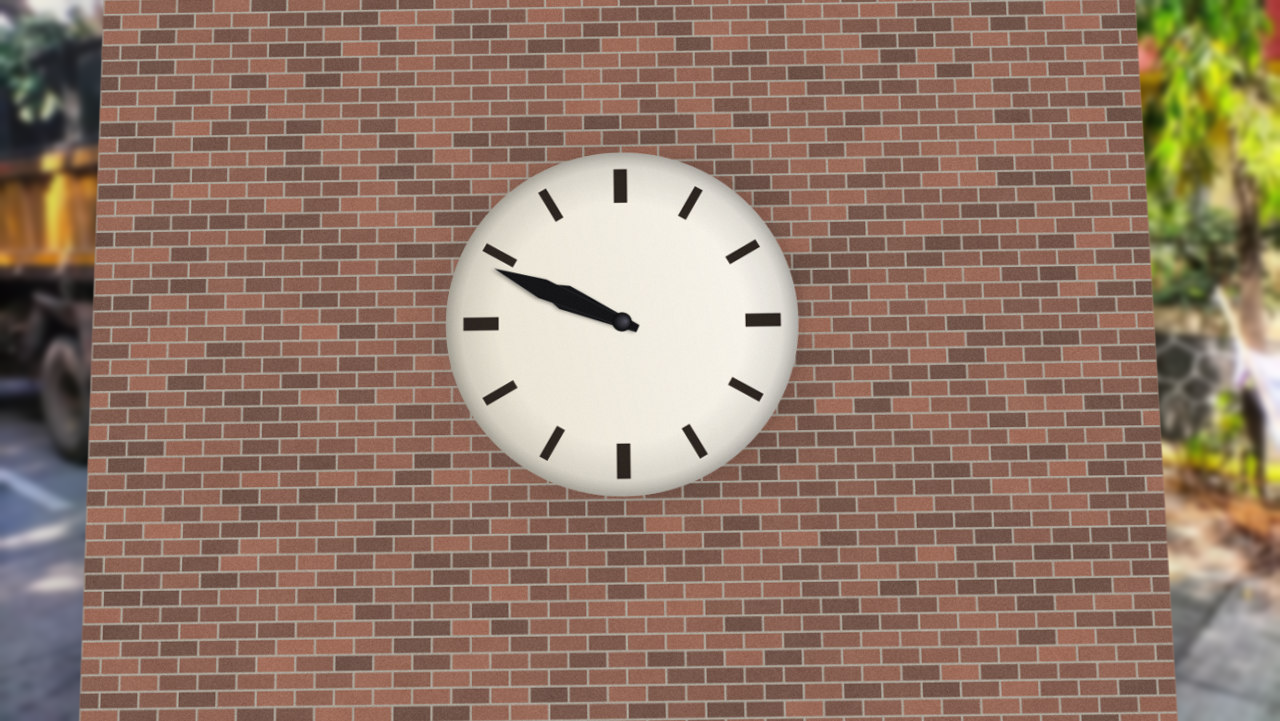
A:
9,49
